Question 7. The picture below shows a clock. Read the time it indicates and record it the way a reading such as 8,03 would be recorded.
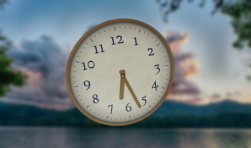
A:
6,27
